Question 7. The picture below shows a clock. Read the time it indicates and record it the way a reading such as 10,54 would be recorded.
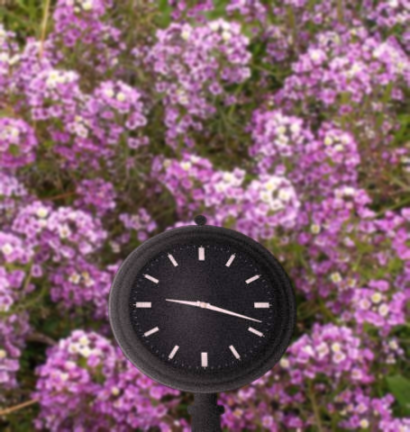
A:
9,18
